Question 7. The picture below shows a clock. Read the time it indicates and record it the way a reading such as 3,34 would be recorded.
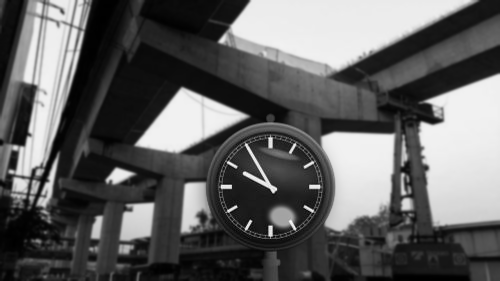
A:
9,55
